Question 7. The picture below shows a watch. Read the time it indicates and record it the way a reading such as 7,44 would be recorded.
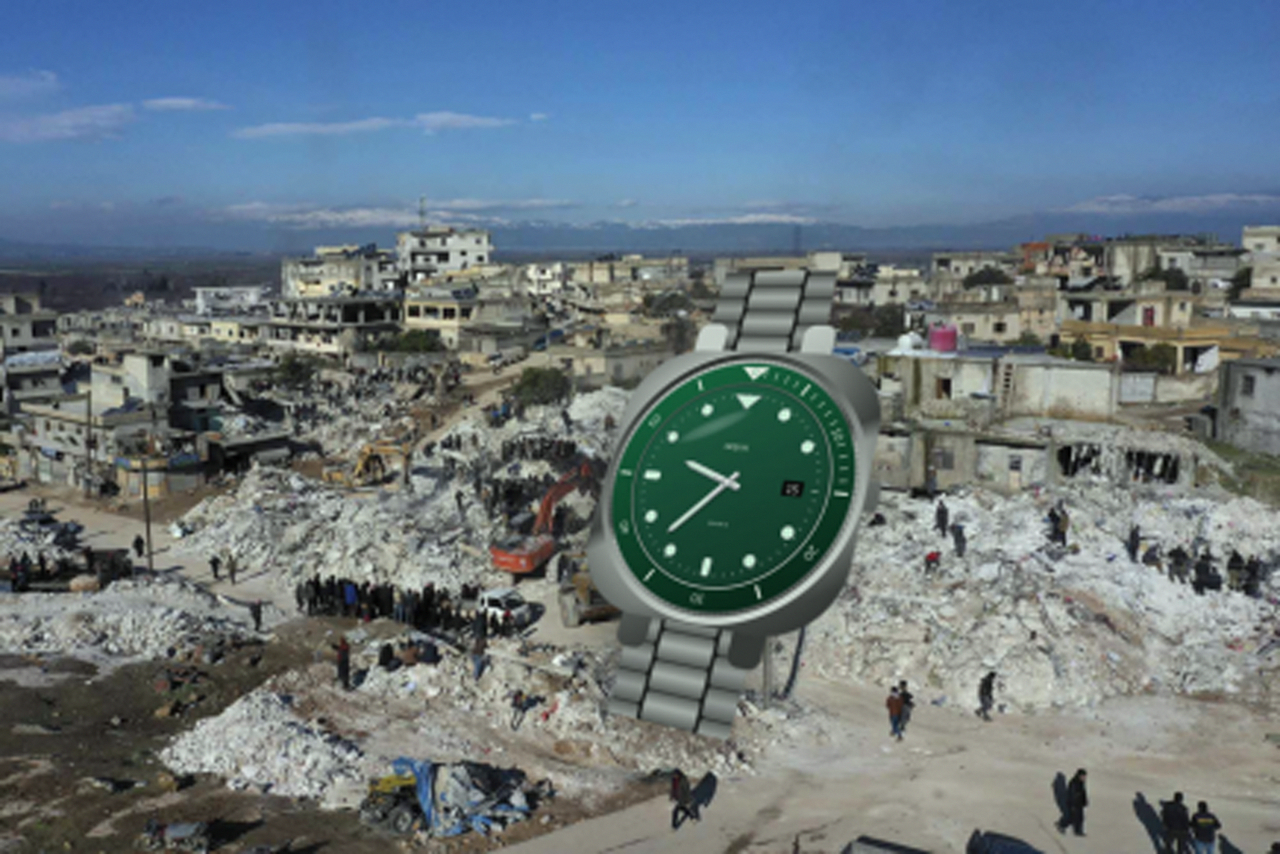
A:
9,37
